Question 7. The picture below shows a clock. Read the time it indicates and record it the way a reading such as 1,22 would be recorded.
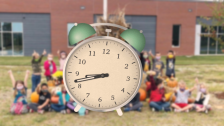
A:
8,42
